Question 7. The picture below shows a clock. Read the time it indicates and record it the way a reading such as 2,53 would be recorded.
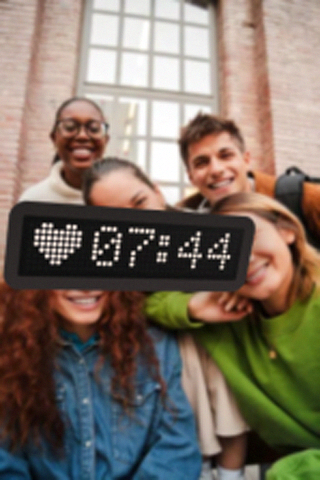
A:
7,44
